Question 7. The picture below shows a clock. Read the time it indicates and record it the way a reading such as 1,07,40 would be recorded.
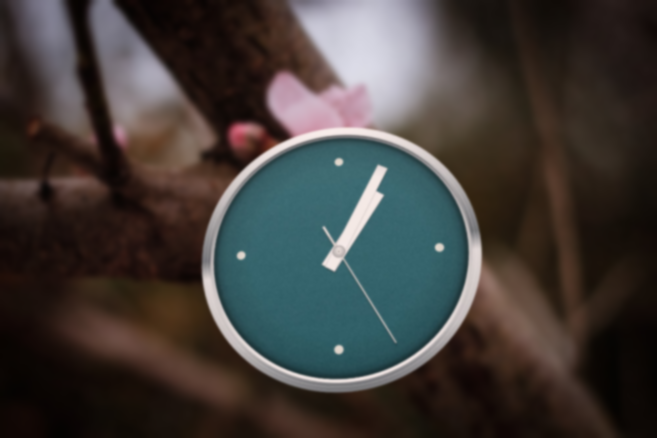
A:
1,04,25
